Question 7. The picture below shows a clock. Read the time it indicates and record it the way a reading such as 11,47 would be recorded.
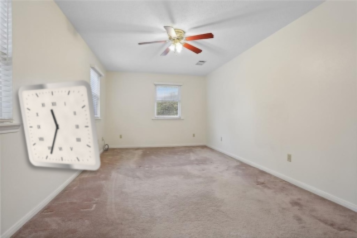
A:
11,34
